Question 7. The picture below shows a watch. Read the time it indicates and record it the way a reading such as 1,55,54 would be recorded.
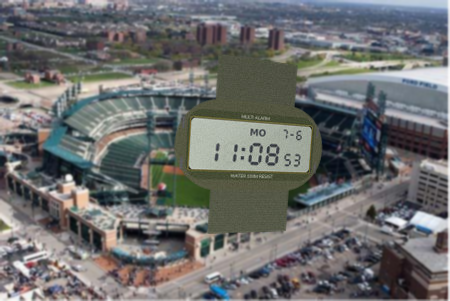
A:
11,08,53
